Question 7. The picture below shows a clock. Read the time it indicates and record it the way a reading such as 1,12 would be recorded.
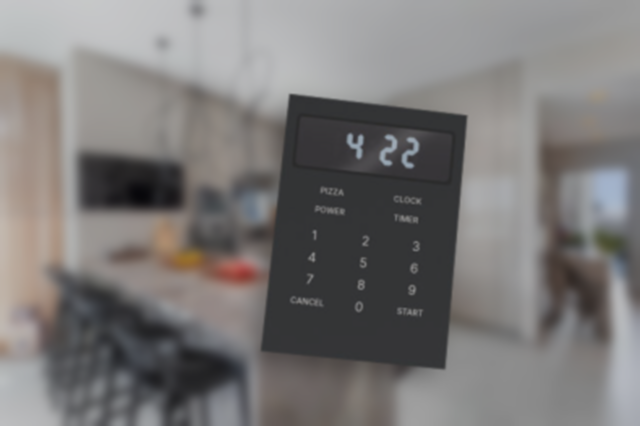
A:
4,22
